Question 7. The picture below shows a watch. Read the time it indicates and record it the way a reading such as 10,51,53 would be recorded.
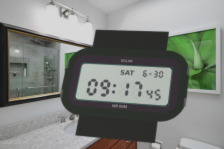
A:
9,17,45
